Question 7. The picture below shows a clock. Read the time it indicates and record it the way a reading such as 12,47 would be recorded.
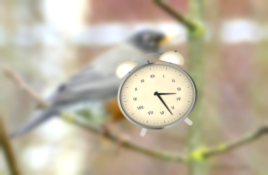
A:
3,27
